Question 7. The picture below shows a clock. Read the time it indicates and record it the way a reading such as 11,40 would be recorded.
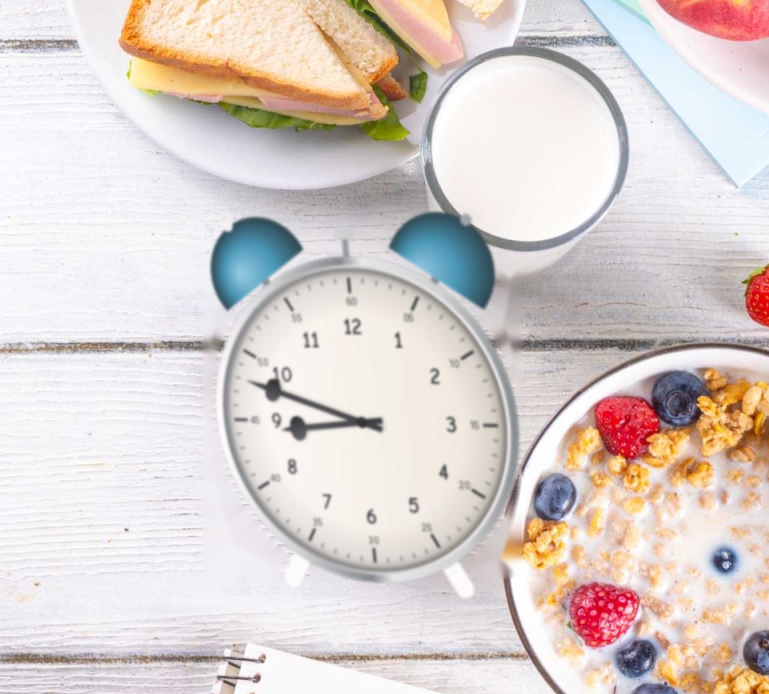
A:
8,48
